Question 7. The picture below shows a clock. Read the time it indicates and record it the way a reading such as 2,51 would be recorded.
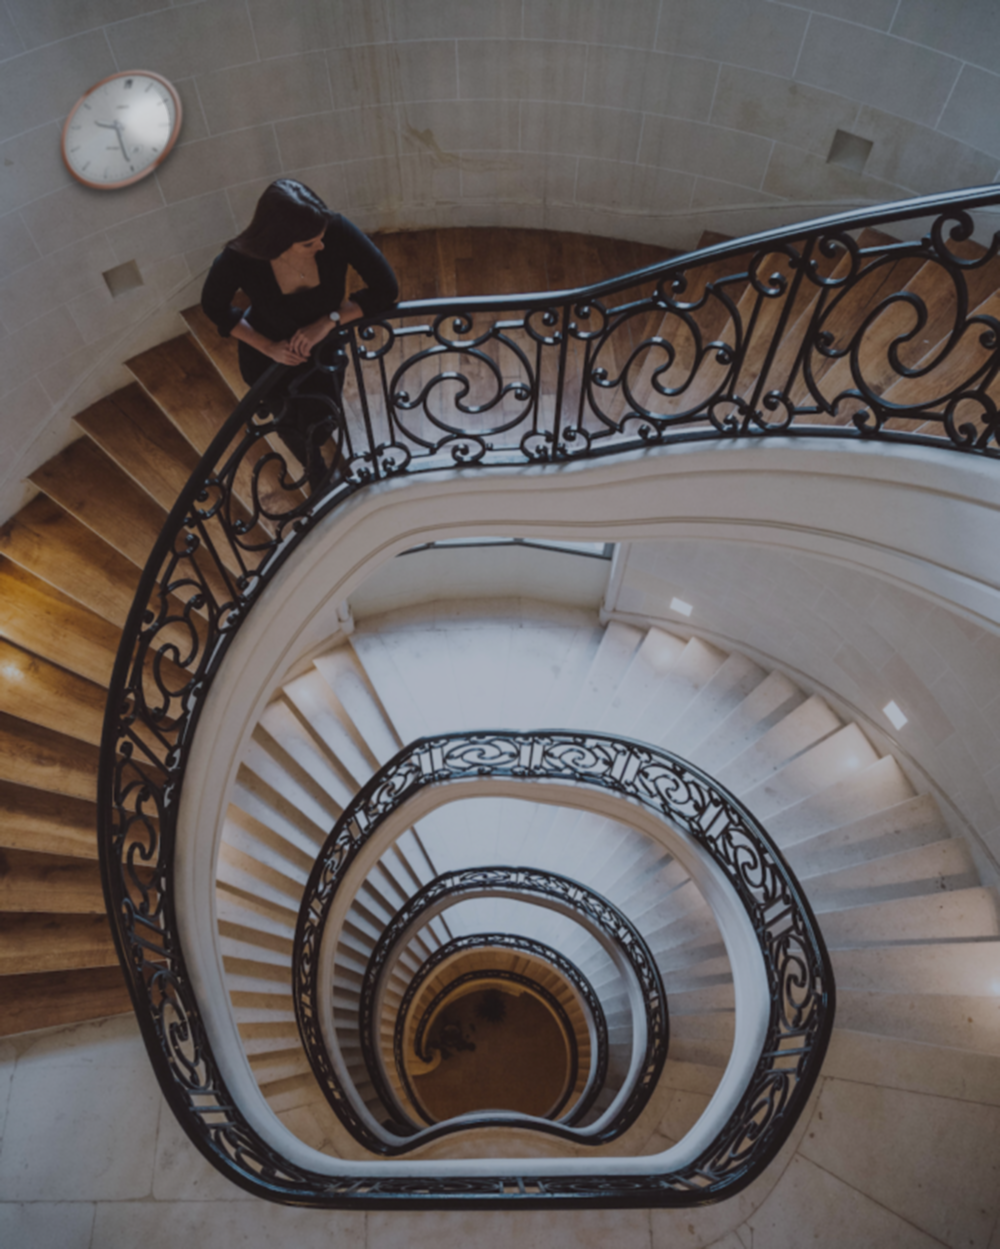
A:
9,25
